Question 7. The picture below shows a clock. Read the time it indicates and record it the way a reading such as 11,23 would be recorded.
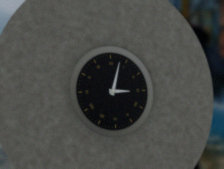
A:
3,03
